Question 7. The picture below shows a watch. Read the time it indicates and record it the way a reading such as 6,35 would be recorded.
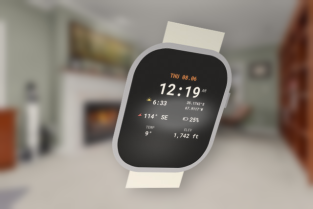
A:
12,19
